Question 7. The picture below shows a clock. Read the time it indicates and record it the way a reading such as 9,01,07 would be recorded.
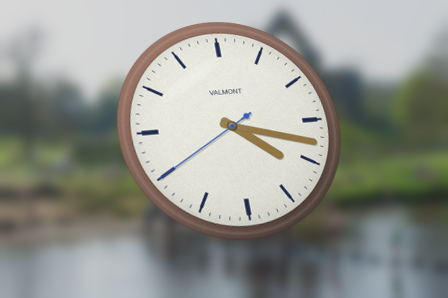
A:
4,17,40
